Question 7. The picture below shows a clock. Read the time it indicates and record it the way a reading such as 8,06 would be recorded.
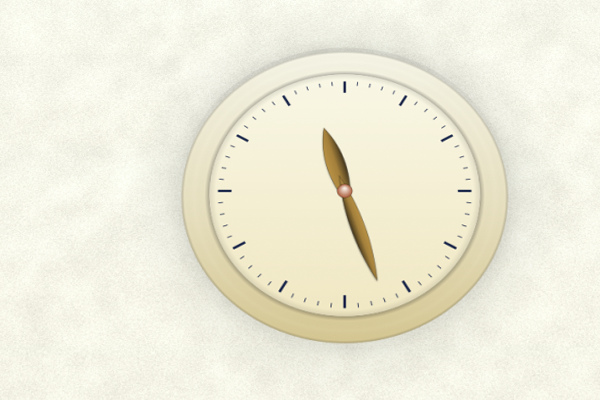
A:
11,27
